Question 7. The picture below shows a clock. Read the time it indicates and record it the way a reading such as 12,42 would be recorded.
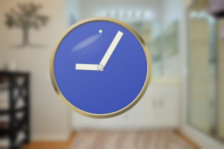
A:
9,05
